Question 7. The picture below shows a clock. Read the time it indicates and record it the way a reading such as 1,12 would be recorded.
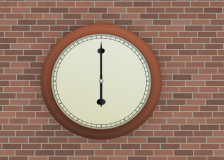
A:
6,00
